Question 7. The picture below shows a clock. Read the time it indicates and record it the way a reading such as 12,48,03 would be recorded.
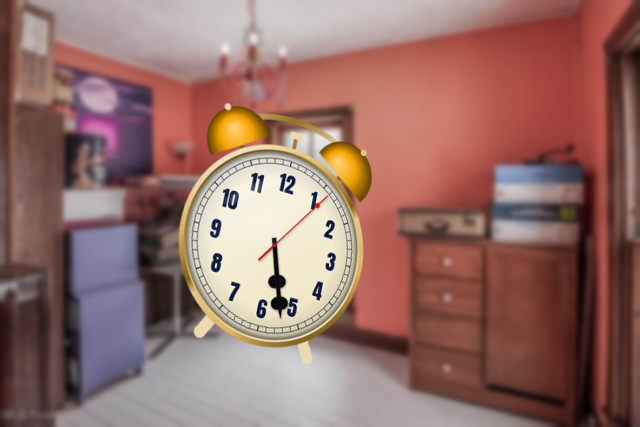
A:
5,27,06
